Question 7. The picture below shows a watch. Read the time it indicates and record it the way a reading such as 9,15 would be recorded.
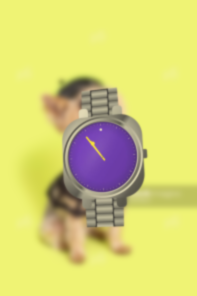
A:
10,54
